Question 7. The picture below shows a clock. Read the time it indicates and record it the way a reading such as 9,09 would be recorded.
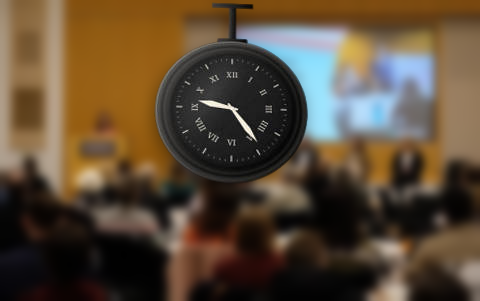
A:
9,24
